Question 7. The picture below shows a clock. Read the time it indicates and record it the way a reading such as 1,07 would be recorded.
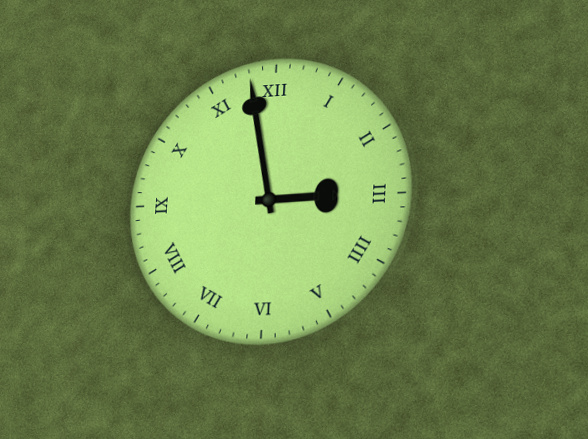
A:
2,58
